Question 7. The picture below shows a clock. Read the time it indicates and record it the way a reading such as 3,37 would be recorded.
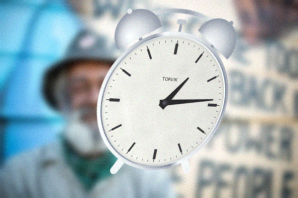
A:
1,14
